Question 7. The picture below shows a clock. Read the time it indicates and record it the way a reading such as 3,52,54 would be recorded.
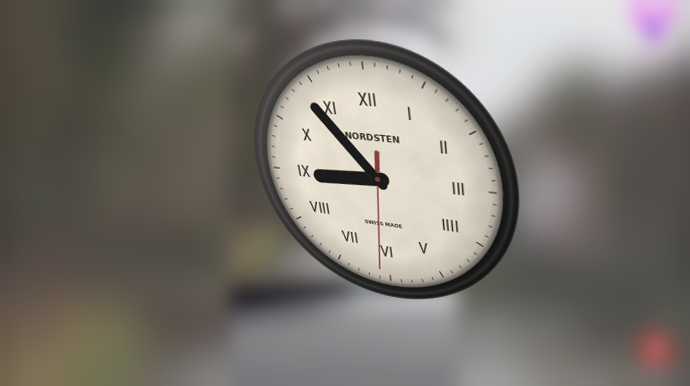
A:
8,53,31
